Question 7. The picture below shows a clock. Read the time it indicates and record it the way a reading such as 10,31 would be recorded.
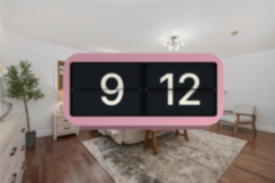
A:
9,12
